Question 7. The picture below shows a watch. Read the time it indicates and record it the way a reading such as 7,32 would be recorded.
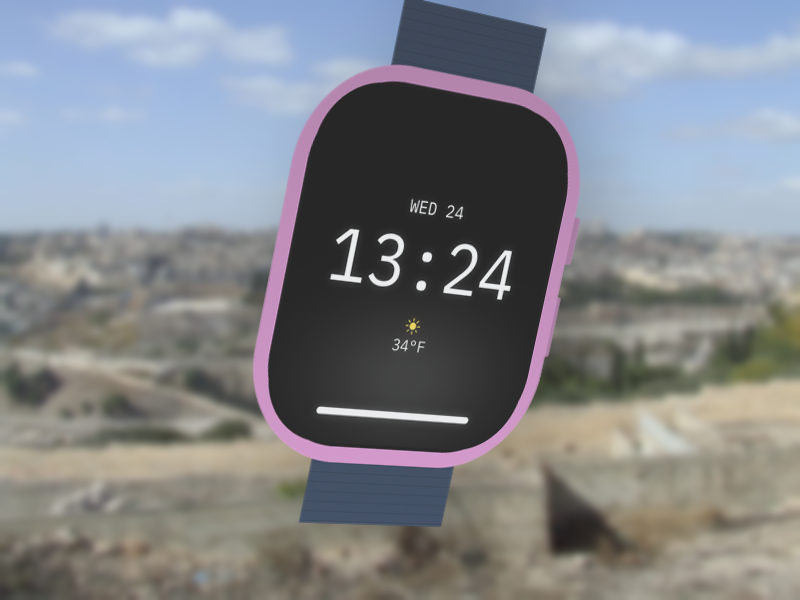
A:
13,24
